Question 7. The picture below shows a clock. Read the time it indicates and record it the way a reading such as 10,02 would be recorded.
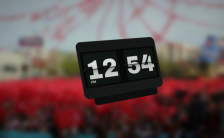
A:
12,54
